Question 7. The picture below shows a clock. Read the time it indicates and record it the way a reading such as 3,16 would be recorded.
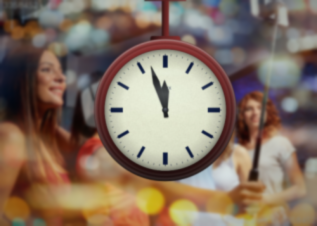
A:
11,57
